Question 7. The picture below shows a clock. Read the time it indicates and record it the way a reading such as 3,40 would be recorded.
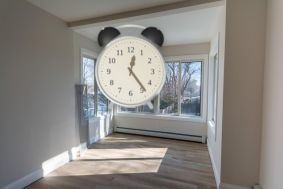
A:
12,24
